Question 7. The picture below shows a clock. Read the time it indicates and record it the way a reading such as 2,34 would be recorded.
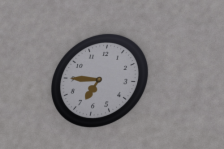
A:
6,45
